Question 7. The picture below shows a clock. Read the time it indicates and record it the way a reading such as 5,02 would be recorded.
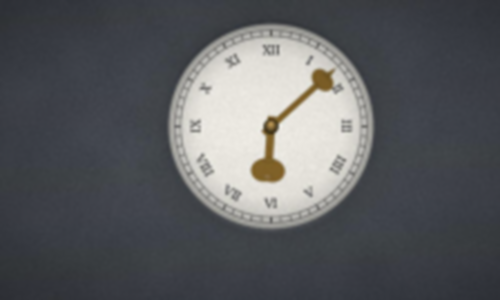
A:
6,08
